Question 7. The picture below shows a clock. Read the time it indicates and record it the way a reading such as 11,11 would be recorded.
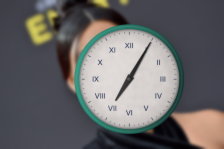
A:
7,05
